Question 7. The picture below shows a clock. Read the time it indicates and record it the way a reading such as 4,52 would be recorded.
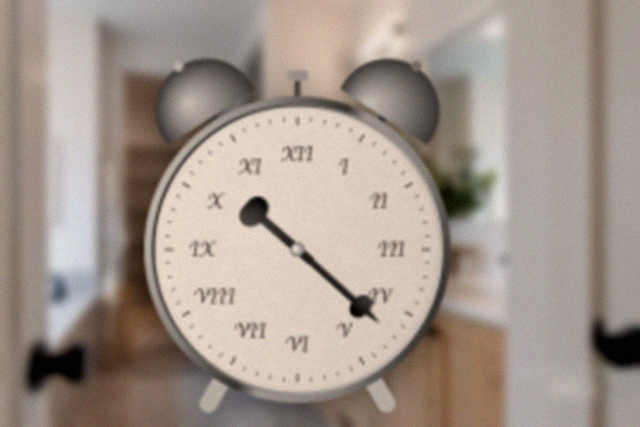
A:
10,22
